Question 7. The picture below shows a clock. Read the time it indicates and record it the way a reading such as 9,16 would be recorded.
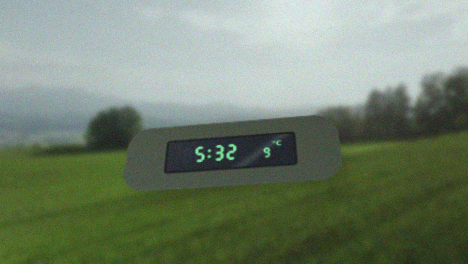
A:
5,32
